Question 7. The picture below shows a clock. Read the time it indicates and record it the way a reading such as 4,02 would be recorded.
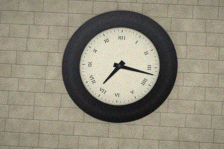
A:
7,17
